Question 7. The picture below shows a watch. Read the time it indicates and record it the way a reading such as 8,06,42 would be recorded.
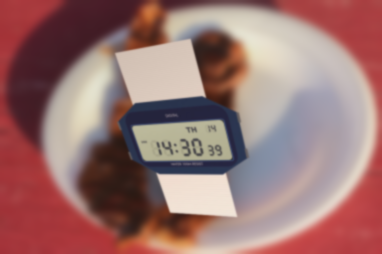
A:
14,30,39
